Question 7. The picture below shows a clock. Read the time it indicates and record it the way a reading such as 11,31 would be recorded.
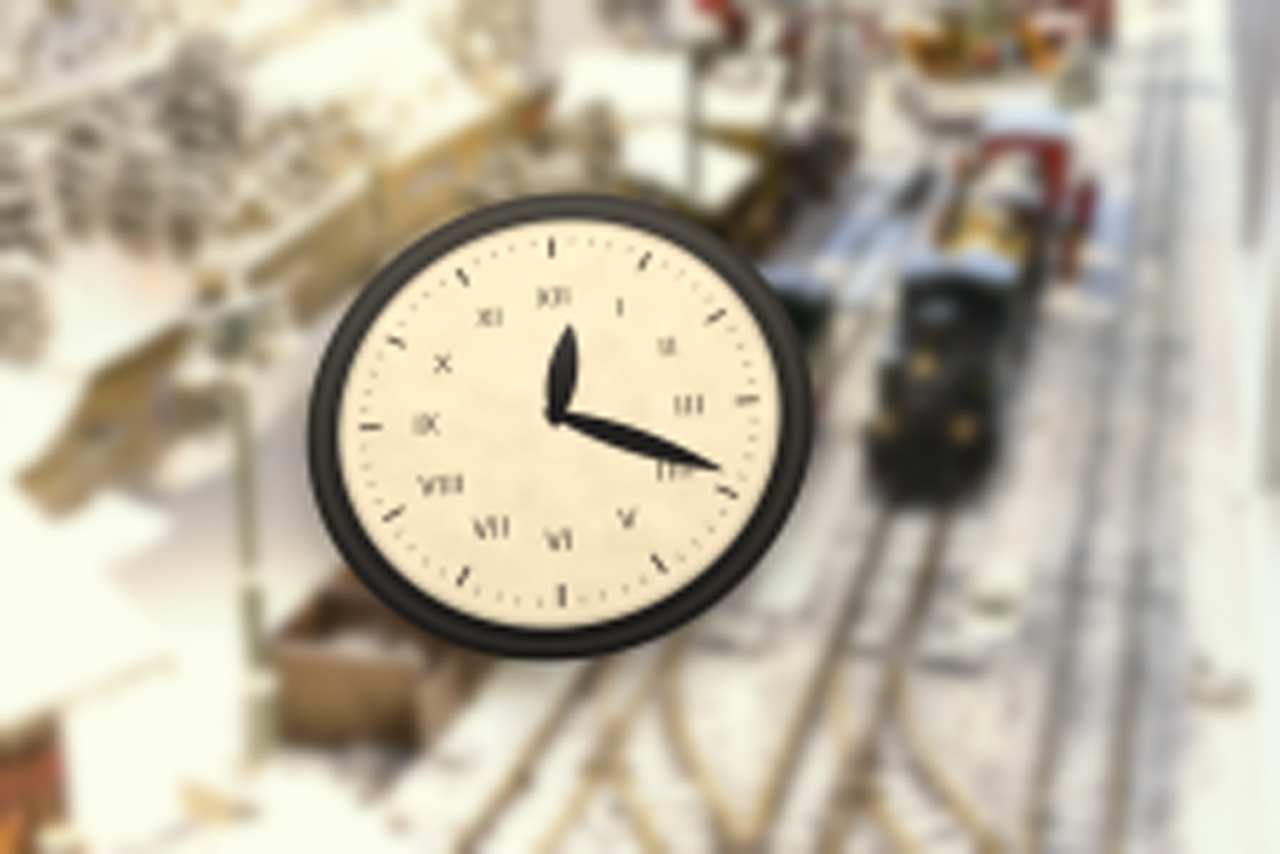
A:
12,19
